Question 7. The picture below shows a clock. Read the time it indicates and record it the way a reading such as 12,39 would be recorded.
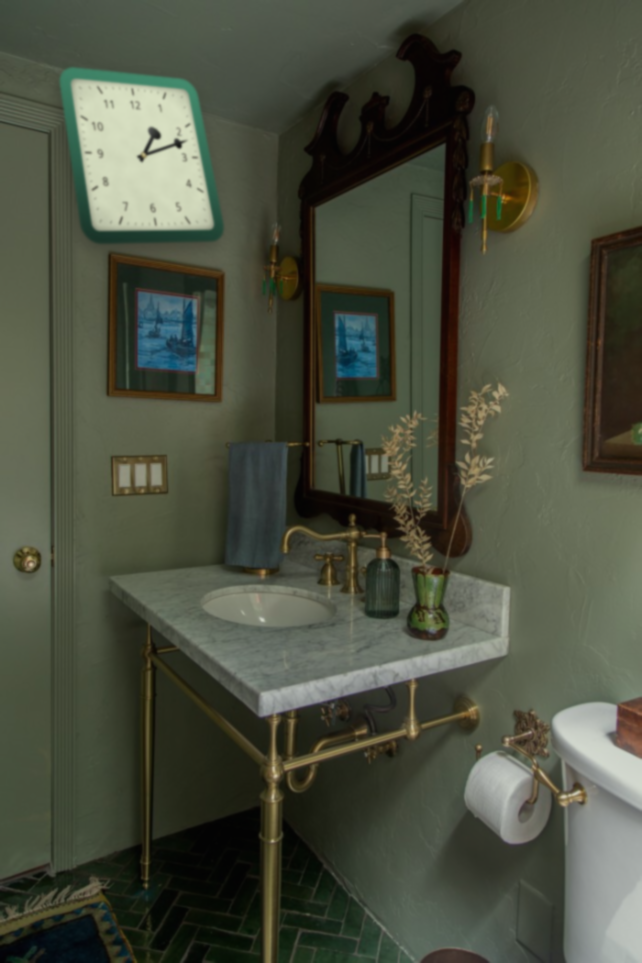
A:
1,12
